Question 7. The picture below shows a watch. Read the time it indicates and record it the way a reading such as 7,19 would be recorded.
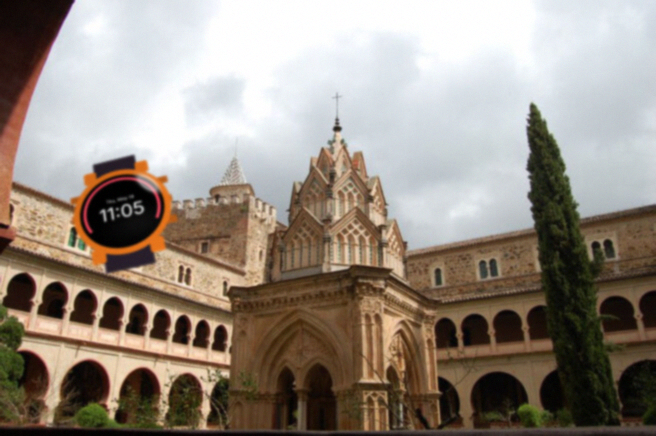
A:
11,05
